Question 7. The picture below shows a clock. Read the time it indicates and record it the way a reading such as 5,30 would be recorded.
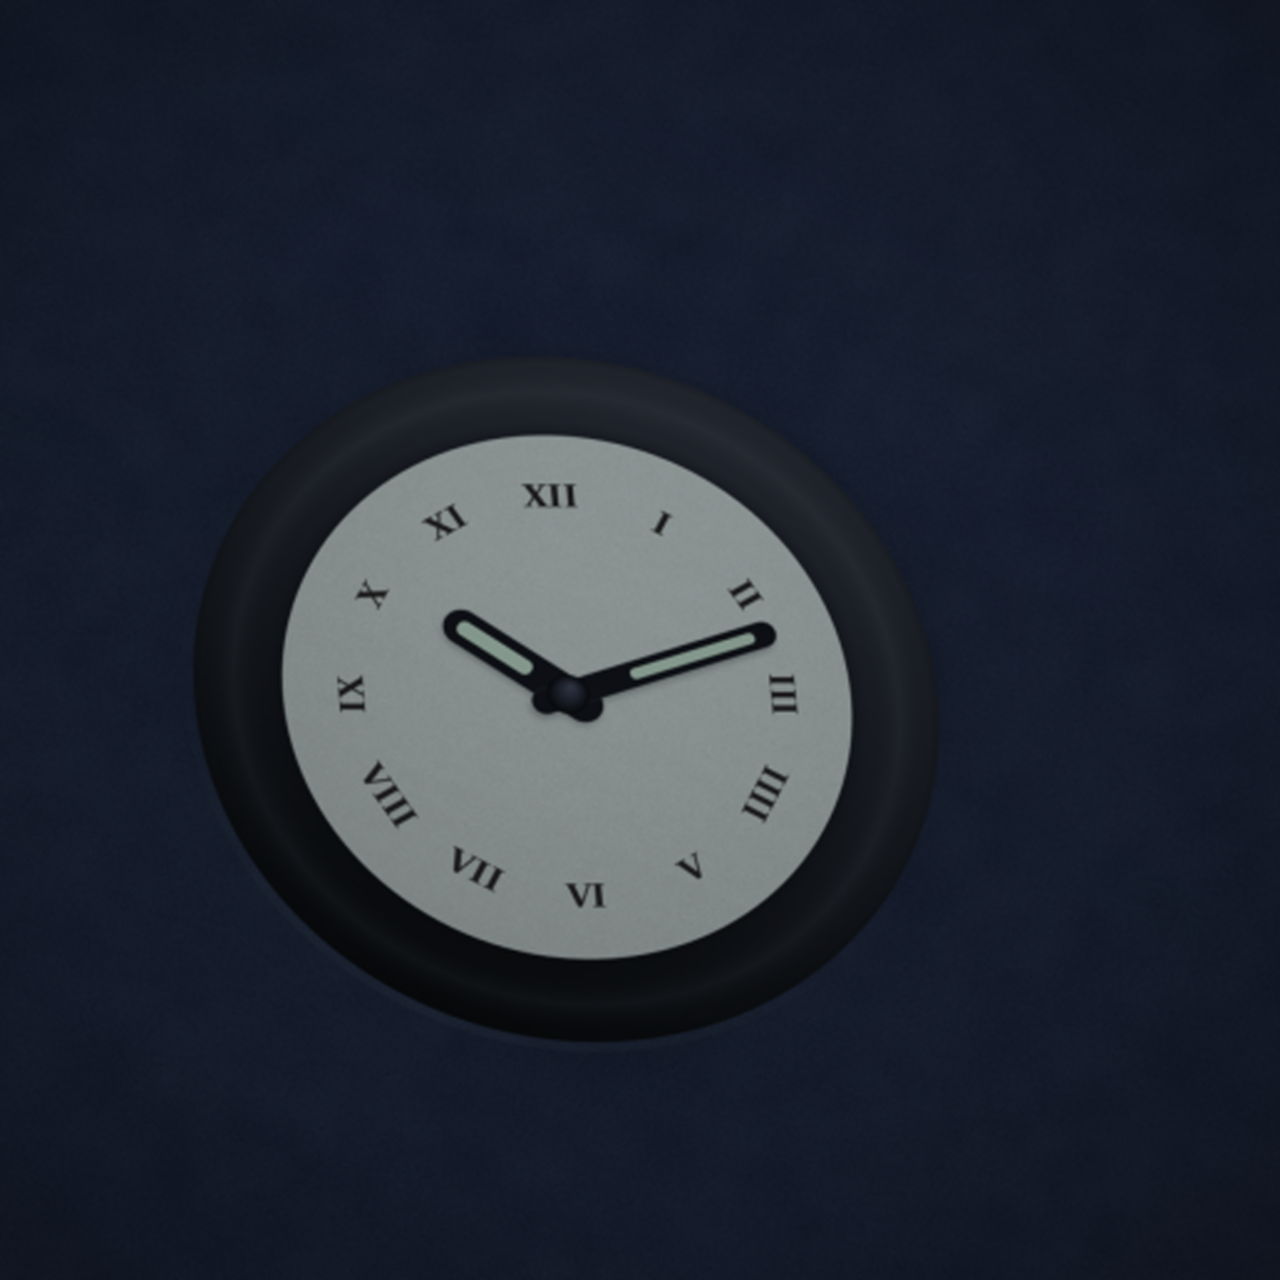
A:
10,12
